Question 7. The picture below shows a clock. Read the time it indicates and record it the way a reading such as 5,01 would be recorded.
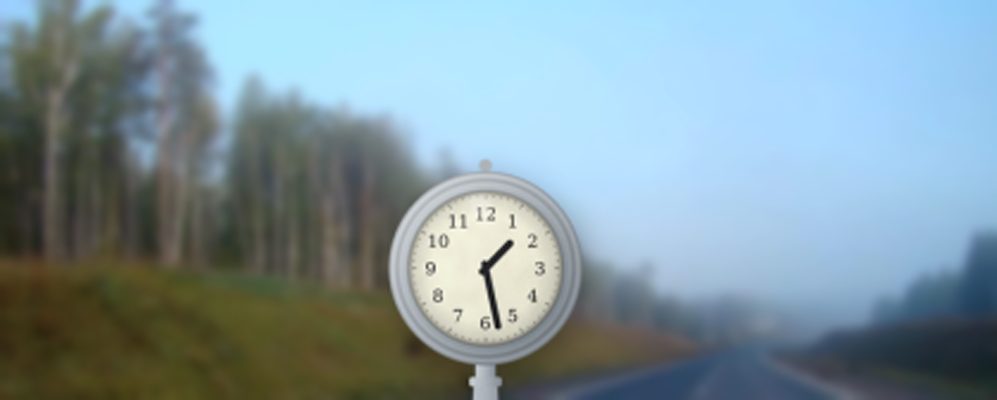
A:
1,28
